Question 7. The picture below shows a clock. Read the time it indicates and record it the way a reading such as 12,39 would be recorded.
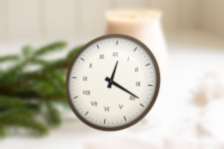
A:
12,19
